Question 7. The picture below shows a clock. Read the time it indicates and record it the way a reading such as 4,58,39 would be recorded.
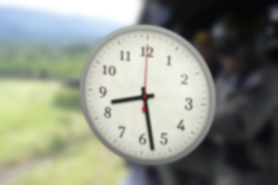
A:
8,28,00
